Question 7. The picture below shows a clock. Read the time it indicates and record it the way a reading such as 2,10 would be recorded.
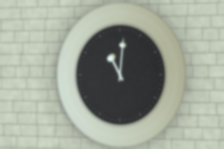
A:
11,01
